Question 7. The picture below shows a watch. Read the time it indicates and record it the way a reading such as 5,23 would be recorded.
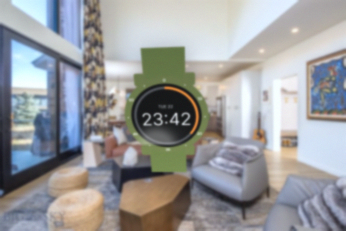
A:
23,42
